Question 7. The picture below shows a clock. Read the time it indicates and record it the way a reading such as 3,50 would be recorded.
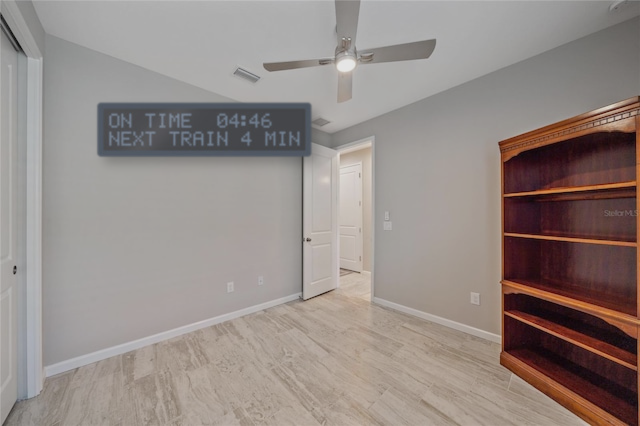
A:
4,46
